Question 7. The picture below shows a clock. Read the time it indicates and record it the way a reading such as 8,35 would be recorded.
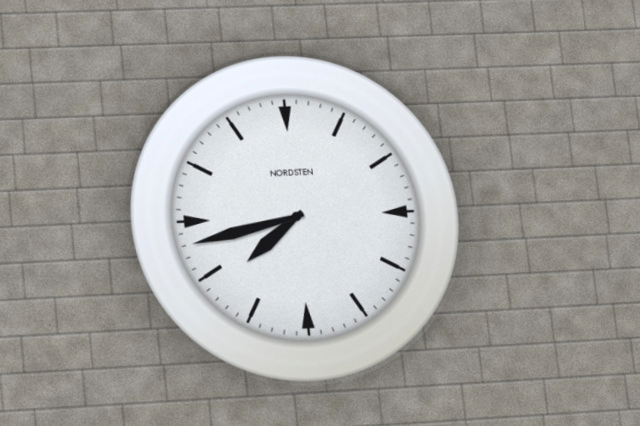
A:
7,43
